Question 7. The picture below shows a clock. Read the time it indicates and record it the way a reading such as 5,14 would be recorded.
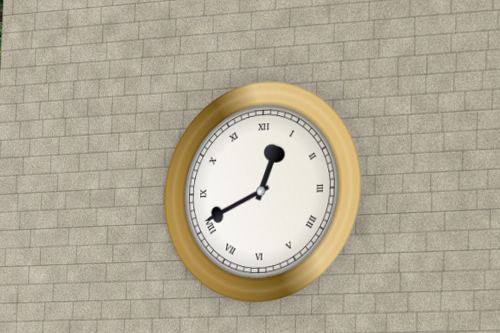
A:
12,41
